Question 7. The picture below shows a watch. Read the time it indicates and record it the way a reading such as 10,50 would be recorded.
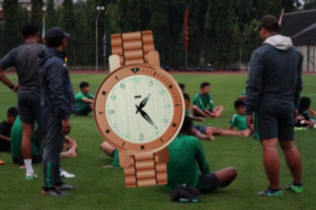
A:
1,24
